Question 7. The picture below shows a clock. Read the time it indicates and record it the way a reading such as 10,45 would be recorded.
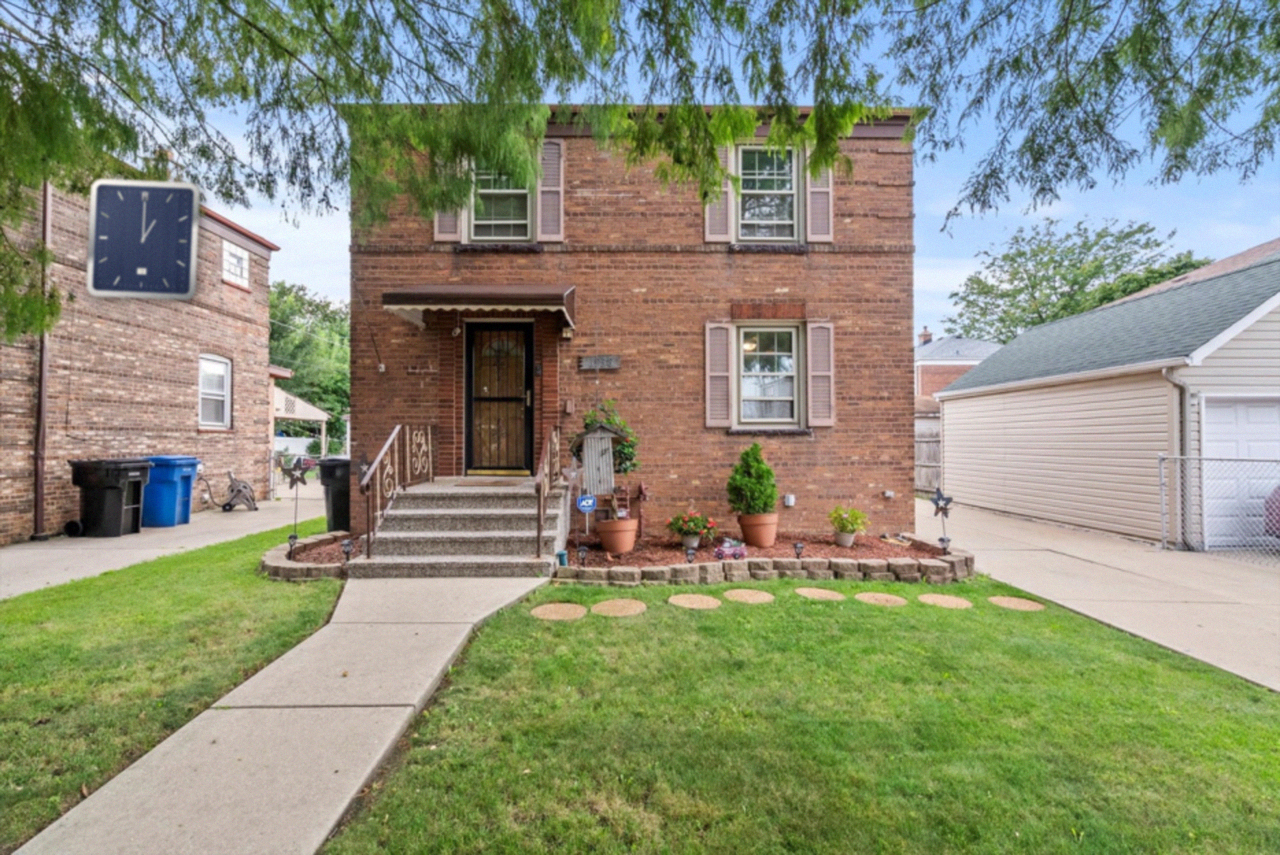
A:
1,00
